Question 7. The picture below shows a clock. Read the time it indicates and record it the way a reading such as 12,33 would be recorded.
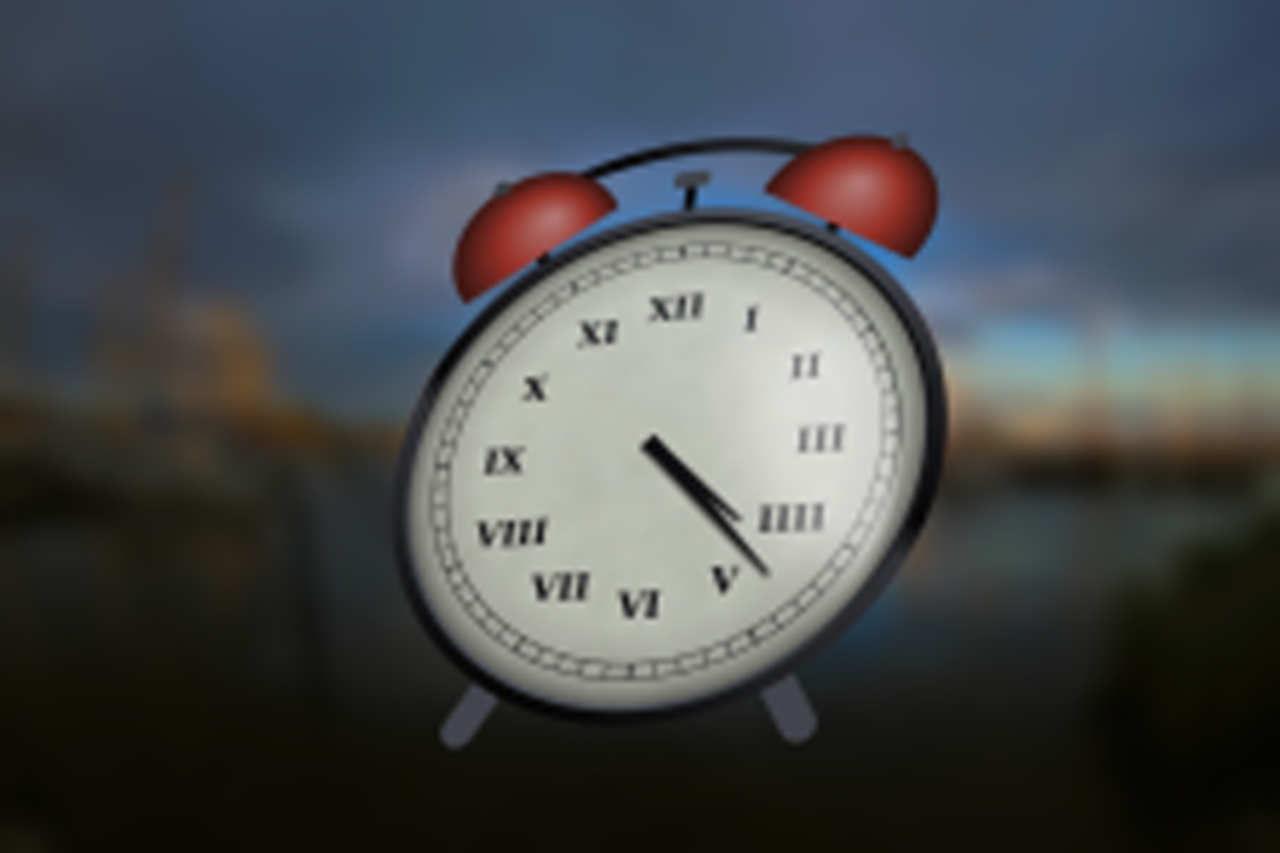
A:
4,23
